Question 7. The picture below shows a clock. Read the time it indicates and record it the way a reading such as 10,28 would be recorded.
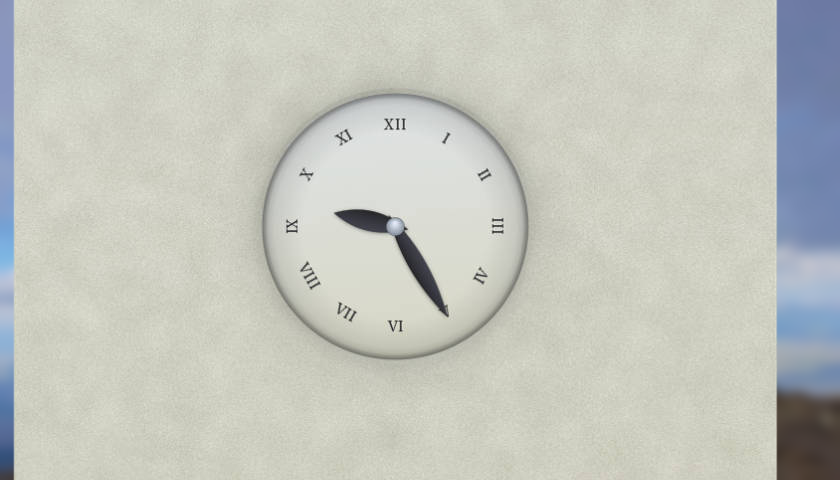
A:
9,25
